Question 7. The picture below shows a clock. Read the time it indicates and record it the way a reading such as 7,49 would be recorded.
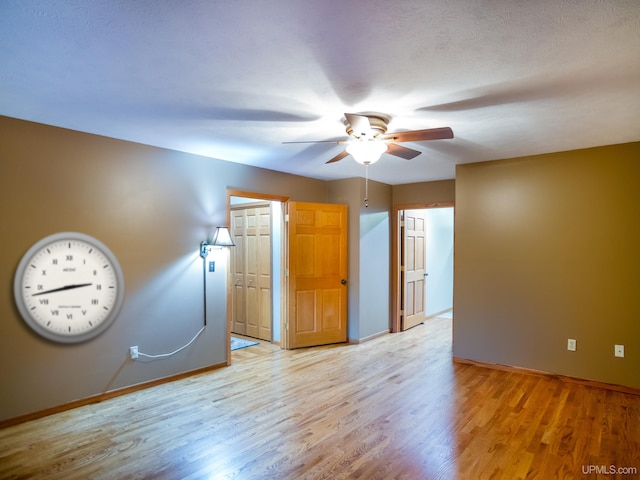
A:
2,43
